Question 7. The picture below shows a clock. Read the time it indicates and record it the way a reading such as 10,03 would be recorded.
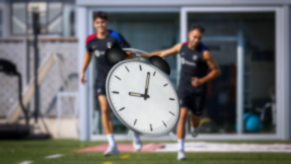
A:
9,03
